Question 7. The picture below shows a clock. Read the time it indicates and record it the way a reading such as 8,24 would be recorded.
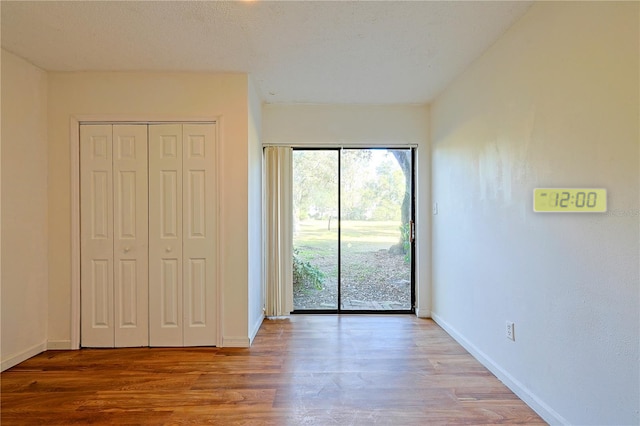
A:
12,00
